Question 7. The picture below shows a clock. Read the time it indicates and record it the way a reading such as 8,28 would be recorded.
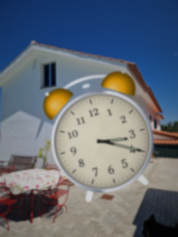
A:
3,20
